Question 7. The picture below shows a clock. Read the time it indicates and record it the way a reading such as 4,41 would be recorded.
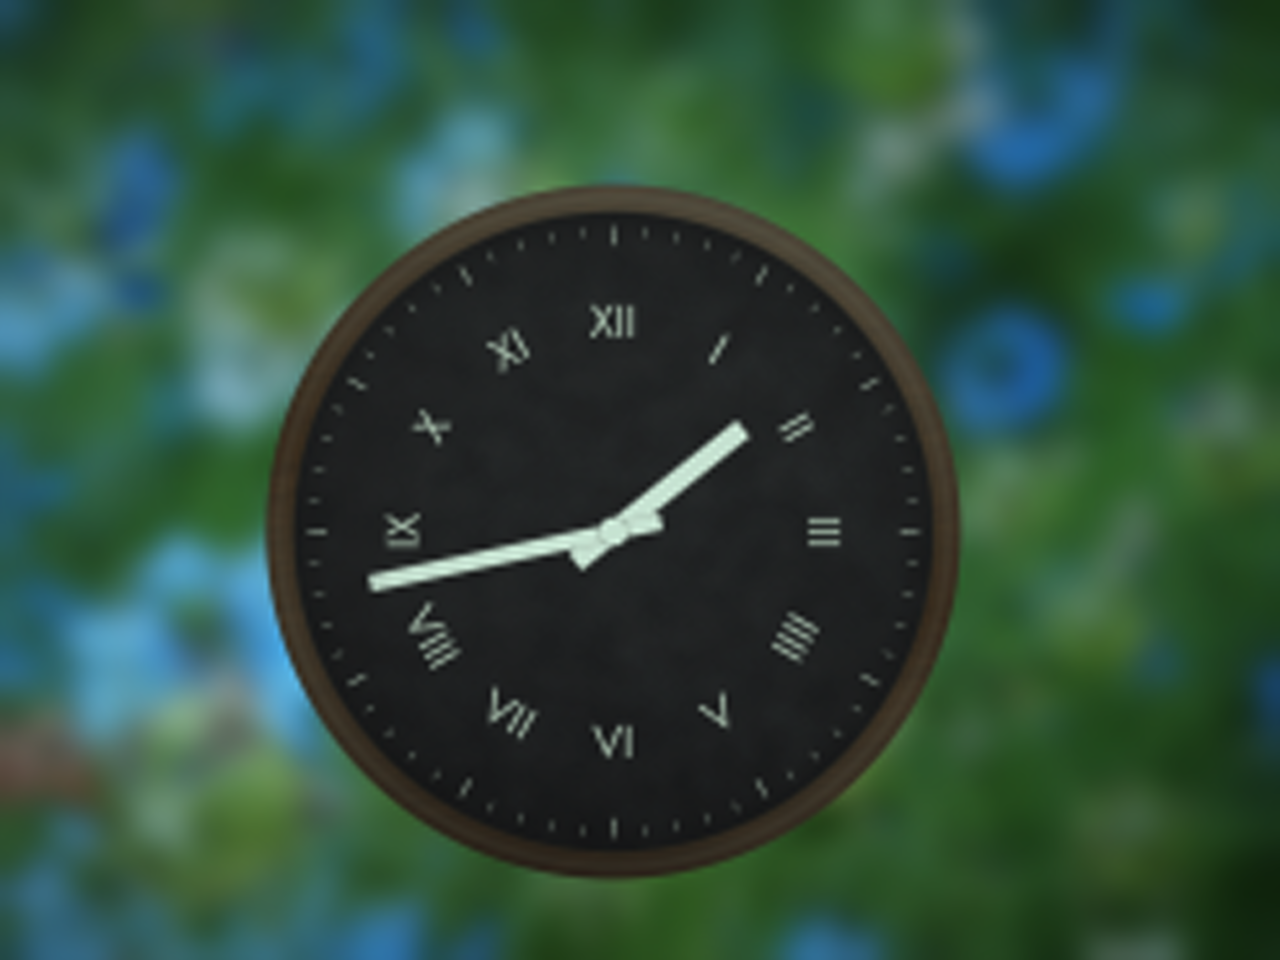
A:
1,43
